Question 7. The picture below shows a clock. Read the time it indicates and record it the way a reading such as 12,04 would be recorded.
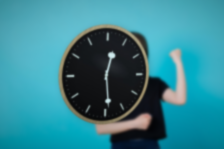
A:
12,29
